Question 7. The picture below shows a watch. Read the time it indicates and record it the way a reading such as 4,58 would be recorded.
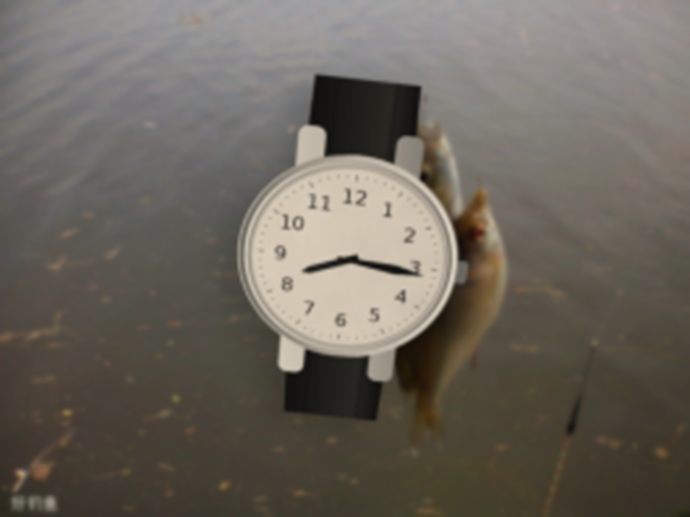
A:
8,16
